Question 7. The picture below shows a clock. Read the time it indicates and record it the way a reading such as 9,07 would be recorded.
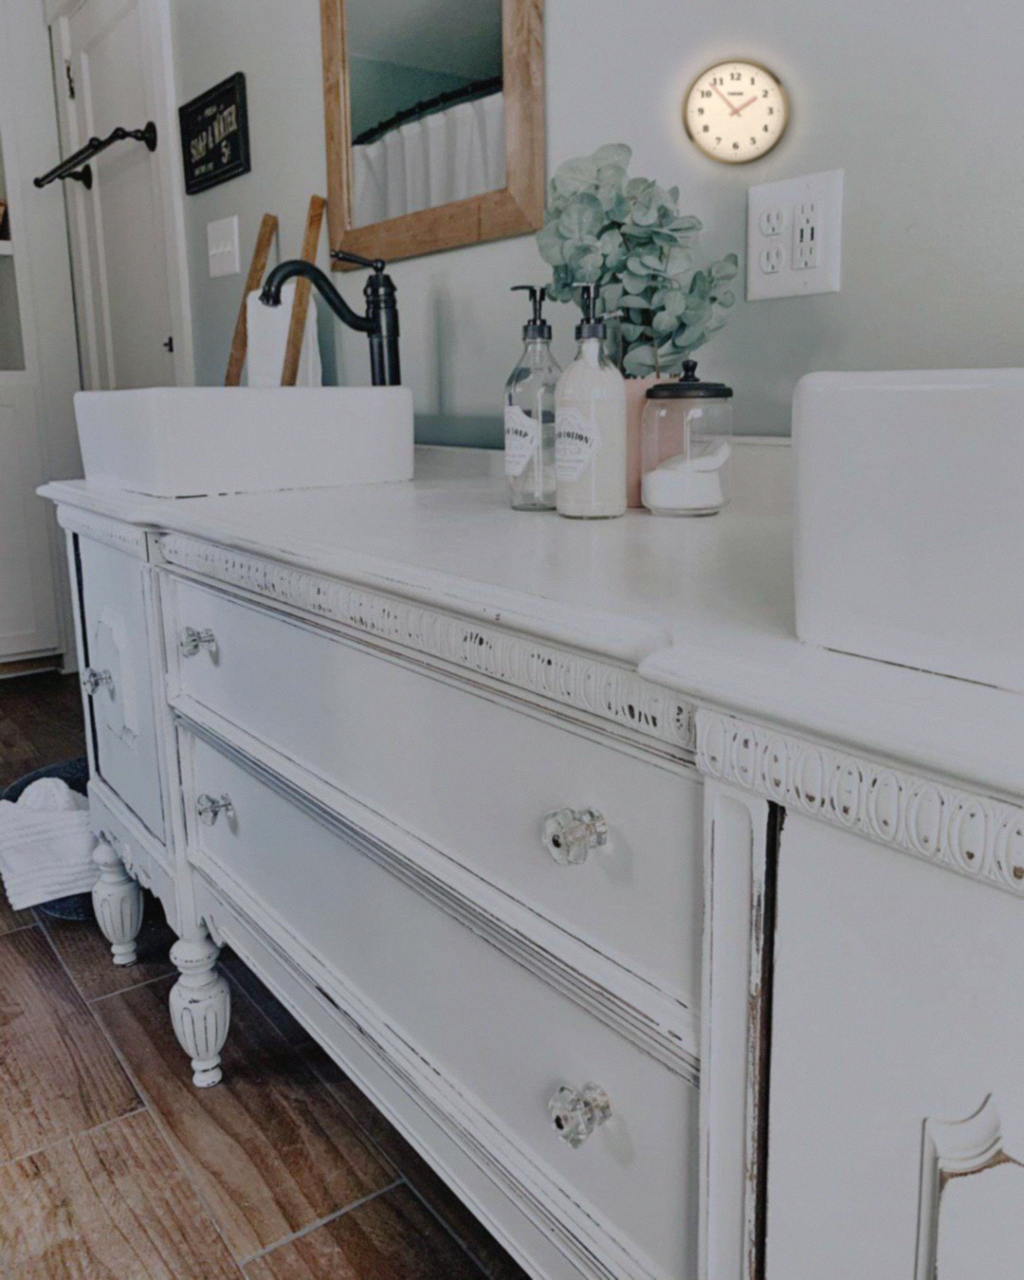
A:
1,53
